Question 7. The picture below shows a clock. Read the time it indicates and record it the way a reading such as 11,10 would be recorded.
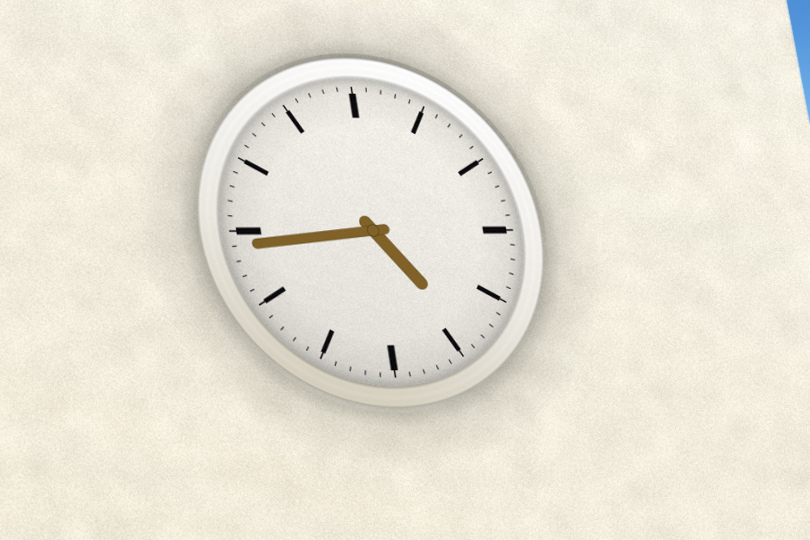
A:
4,44
